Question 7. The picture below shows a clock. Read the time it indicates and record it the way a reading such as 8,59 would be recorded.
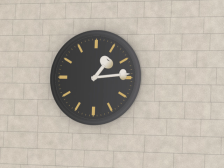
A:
1,14
